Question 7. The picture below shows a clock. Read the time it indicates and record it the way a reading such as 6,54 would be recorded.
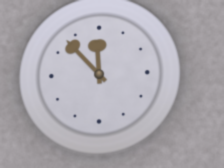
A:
11,53
